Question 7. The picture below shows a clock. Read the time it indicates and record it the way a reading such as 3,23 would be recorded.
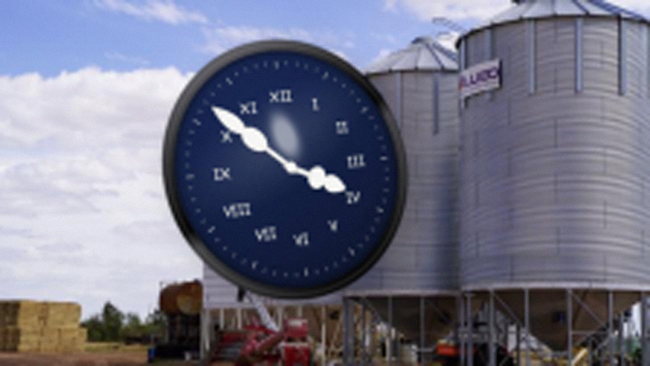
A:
3,52
